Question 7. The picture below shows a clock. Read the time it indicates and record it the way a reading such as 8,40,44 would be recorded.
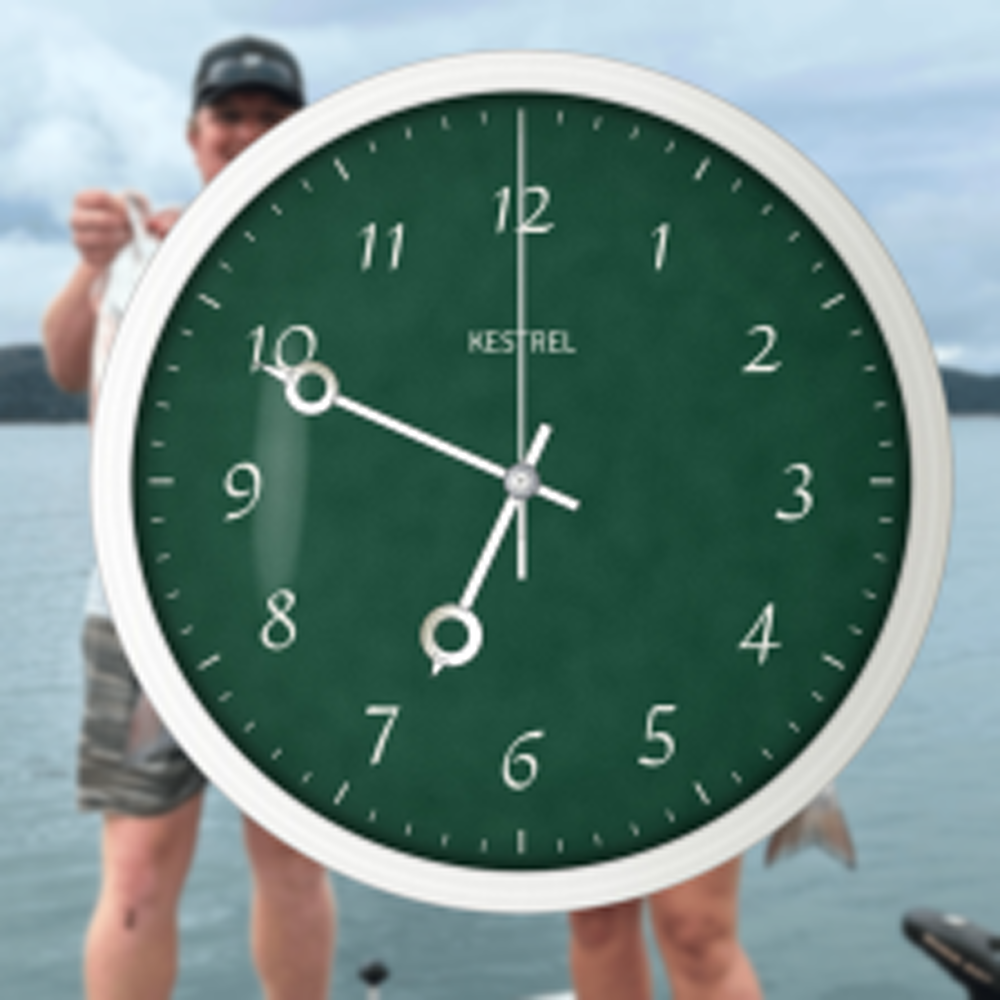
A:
6,49,00
